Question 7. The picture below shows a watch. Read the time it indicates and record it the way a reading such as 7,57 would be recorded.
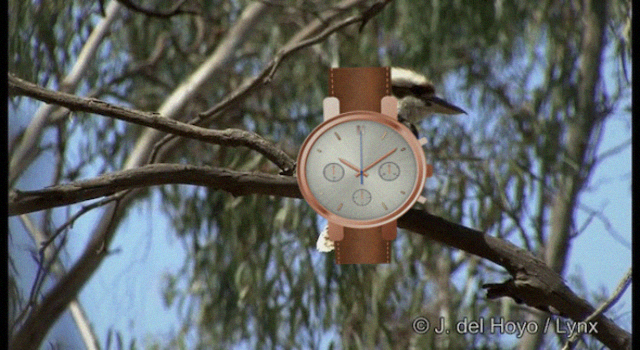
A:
10,09
